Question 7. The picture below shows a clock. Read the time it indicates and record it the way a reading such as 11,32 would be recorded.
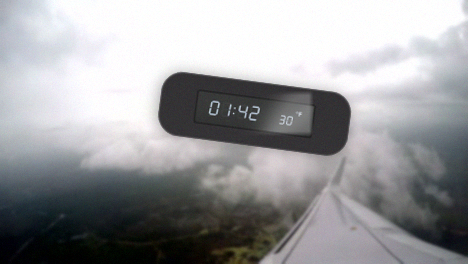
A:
1,42
